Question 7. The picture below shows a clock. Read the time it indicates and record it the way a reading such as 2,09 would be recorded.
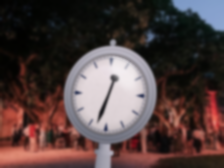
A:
12,33
